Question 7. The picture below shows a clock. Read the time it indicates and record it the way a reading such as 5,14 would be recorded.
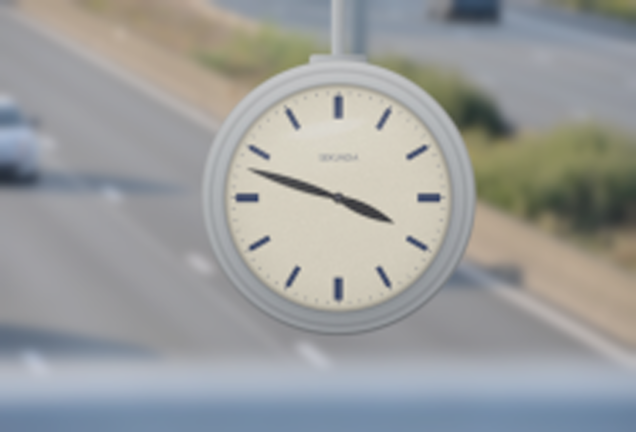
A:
3,48
